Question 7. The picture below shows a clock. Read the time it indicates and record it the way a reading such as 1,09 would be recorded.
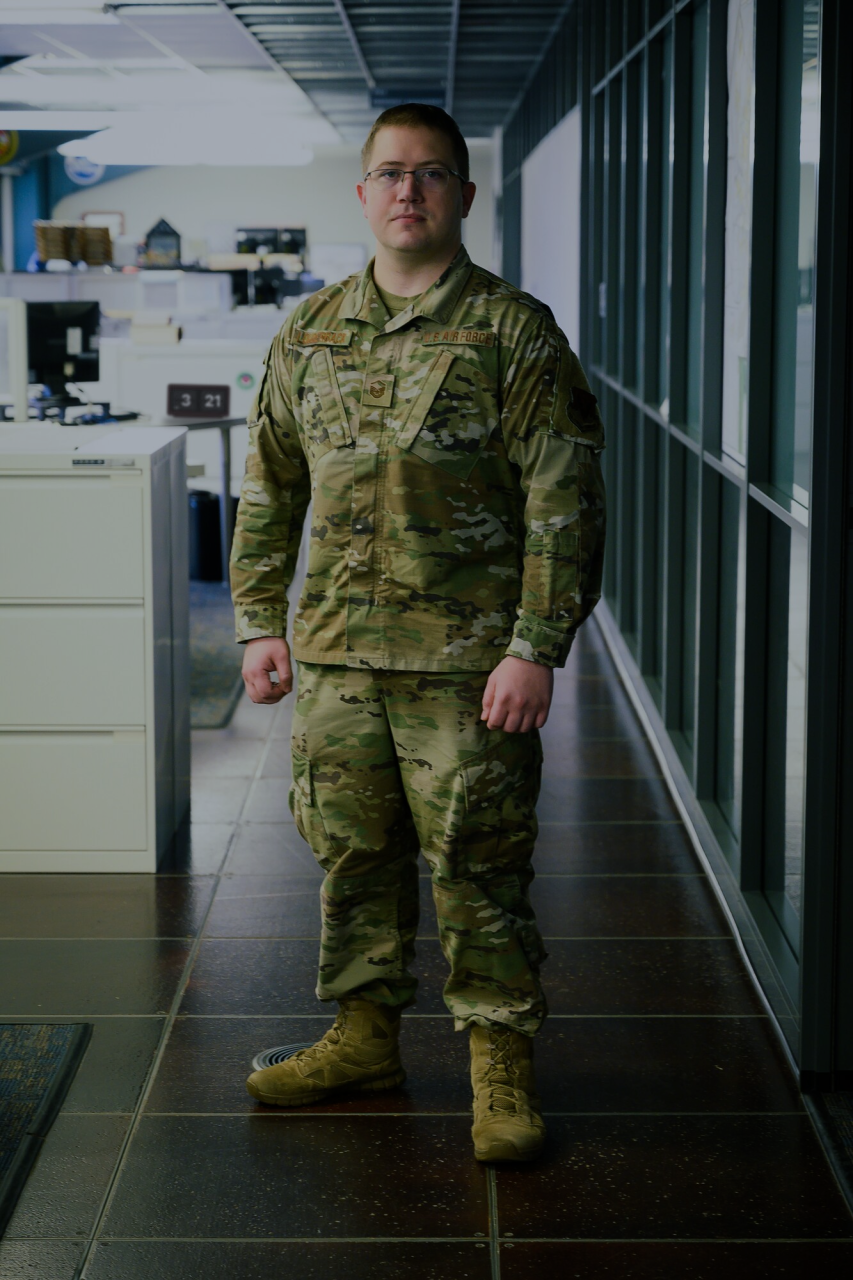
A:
3,21
